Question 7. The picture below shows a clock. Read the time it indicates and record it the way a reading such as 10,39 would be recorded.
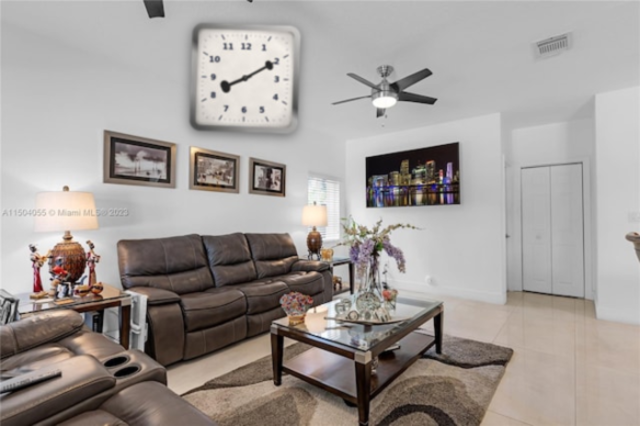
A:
8,10
